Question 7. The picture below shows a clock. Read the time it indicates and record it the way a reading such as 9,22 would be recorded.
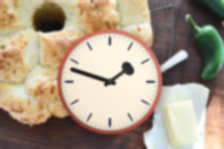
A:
1,48
